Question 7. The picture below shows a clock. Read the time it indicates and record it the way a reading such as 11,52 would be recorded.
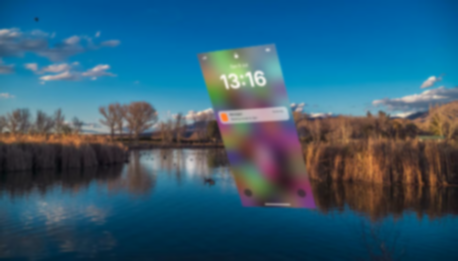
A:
13,16
